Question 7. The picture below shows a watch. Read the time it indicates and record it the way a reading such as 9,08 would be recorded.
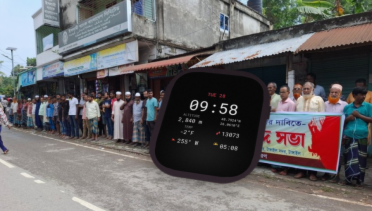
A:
9,58
